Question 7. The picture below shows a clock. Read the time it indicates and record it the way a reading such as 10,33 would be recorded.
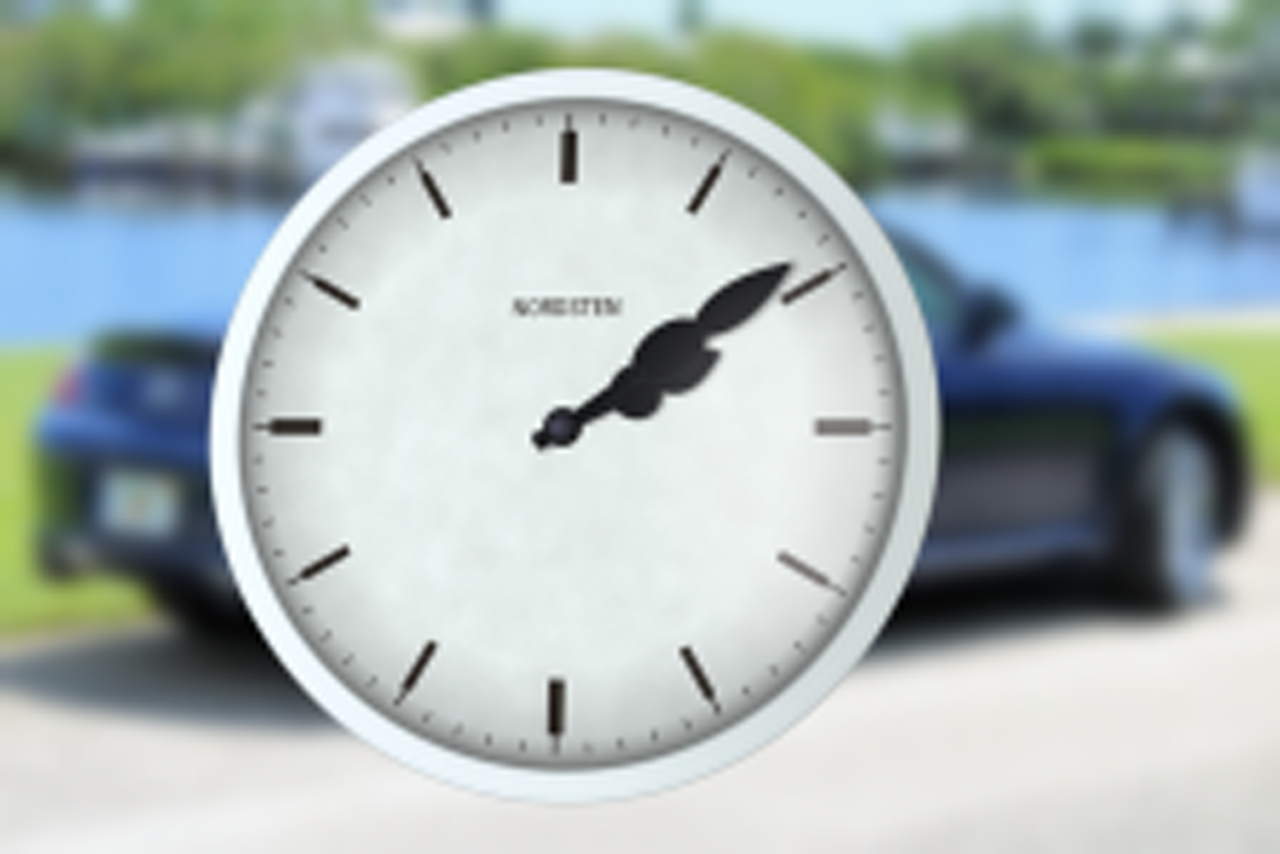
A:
2,09
